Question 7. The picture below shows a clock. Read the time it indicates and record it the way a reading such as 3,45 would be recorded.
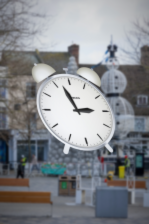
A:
2,57
